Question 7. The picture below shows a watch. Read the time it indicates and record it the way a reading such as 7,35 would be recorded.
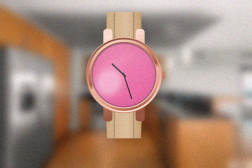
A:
10,27
